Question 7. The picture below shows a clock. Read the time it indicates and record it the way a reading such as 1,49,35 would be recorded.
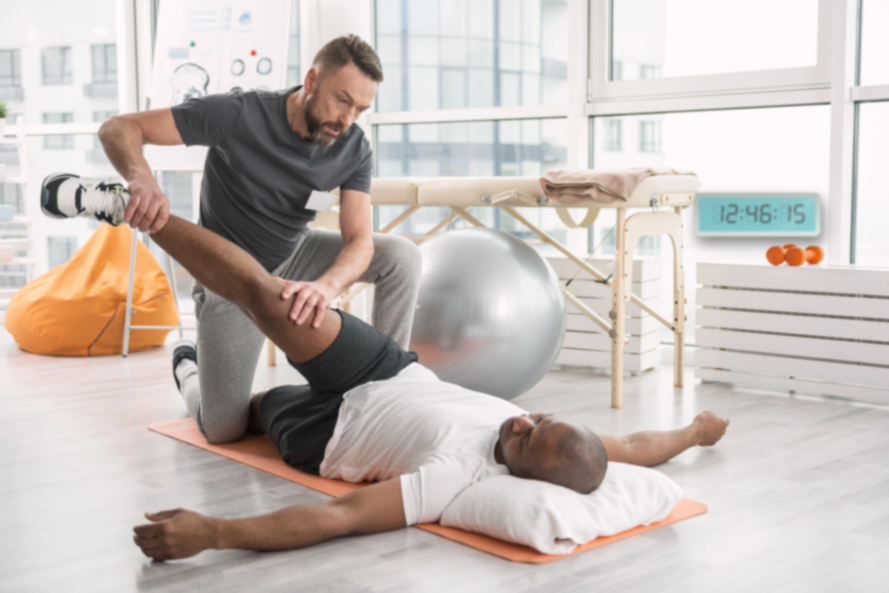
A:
12,46,15
